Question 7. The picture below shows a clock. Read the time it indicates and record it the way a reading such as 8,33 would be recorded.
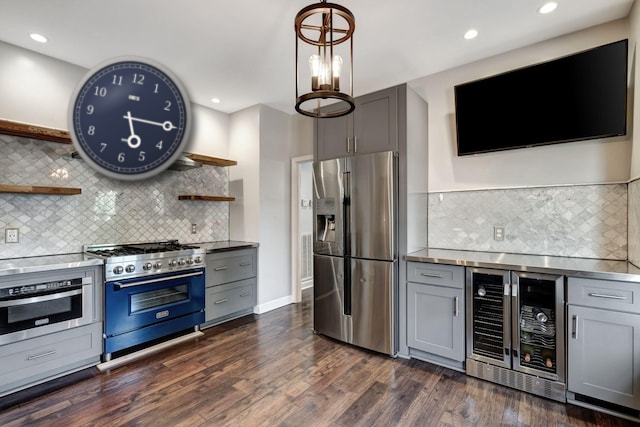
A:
5,15
